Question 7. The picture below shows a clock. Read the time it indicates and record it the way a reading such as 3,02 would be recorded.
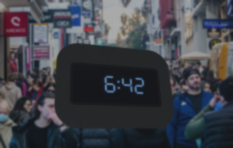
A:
6,42
